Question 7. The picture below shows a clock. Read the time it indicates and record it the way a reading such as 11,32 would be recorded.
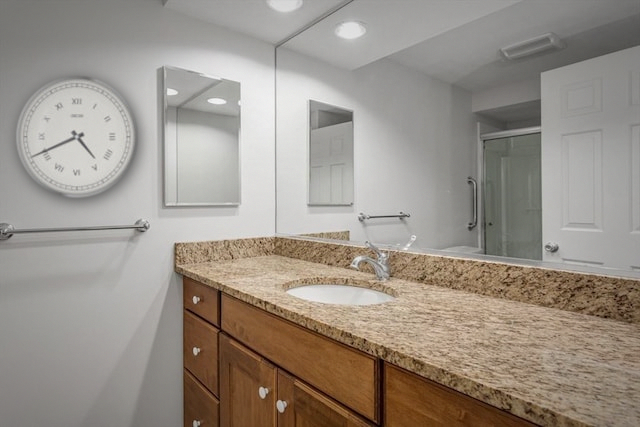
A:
4,41
